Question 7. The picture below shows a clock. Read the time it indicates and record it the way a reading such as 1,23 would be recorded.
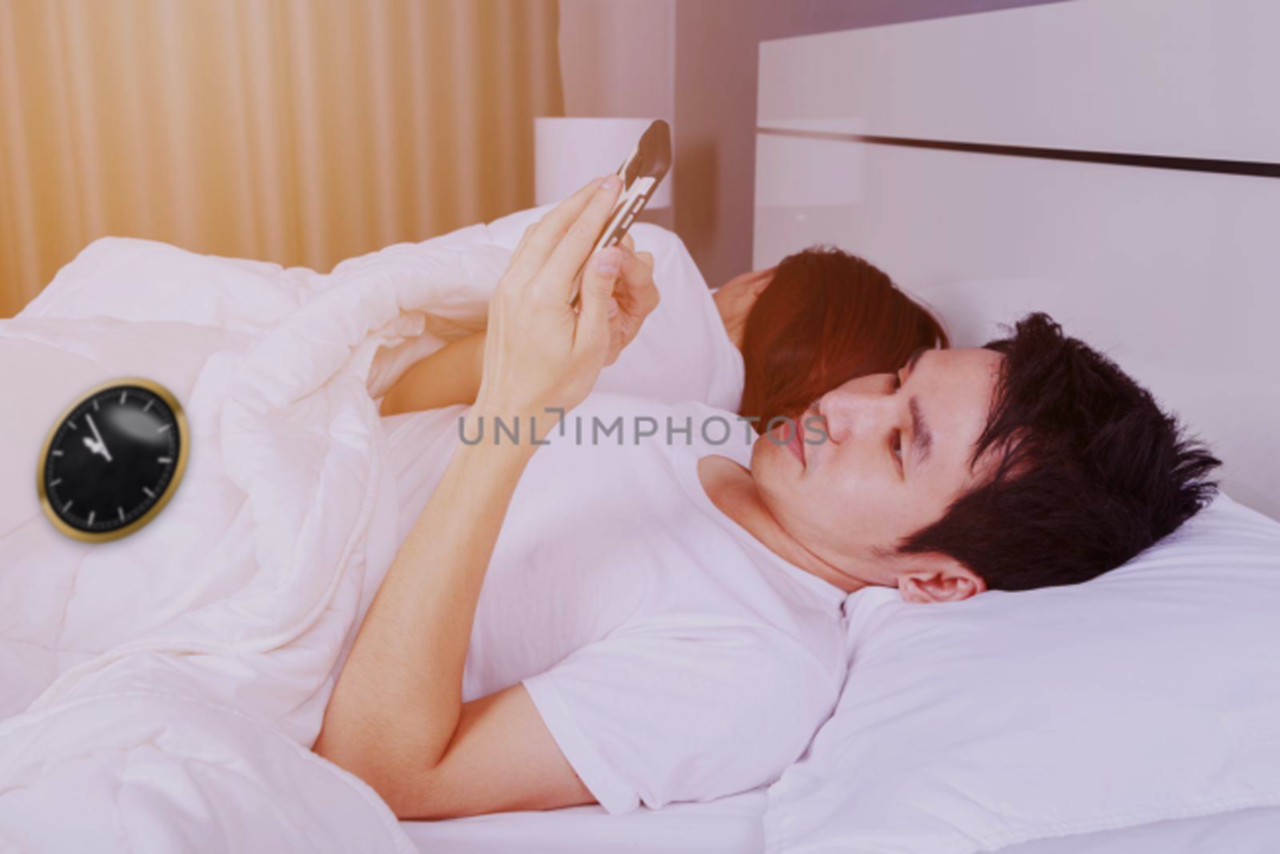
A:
9,53
